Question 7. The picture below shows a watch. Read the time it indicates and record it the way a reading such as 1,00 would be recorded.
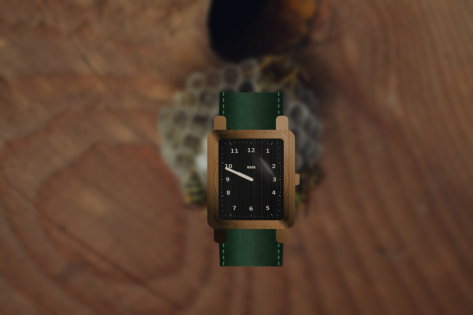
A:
9,49
